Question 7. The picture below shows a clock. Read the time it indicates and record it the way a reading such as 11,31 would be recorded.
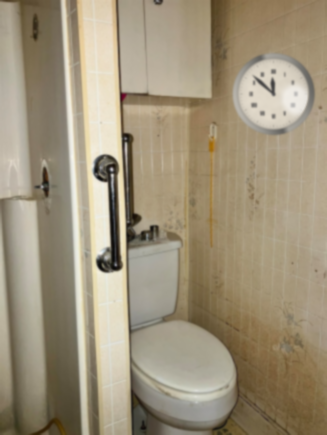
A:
11,52
